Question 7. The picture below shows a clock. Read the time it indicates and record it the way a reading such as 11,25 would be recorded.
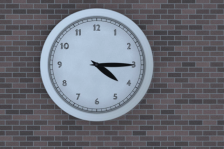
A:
4,15
